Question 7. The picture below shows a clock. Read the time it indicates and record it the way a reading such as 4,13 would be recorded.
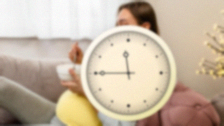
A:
11,45
